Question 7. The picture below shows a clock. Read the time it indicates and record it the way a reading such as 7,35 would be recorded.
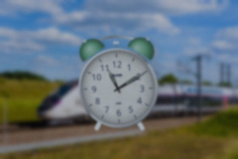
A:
11,10
